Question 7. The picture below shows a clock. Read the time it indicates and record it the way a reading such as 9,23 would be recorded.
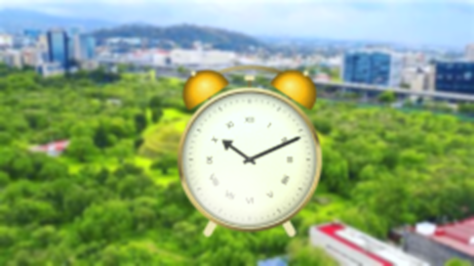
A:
10,11
